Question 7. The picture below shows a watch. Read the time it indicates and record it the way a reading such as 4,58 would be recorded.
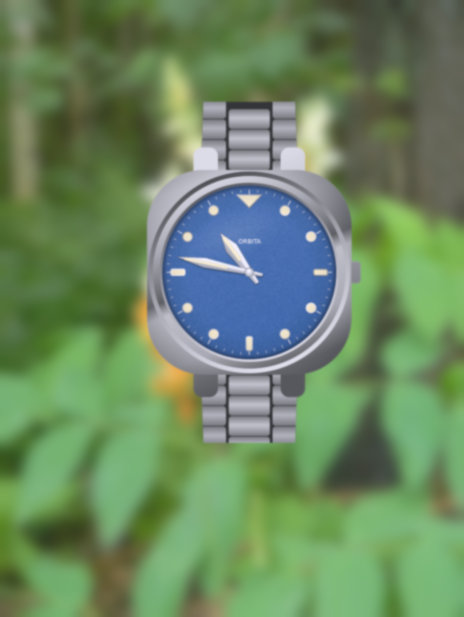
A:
10,47
